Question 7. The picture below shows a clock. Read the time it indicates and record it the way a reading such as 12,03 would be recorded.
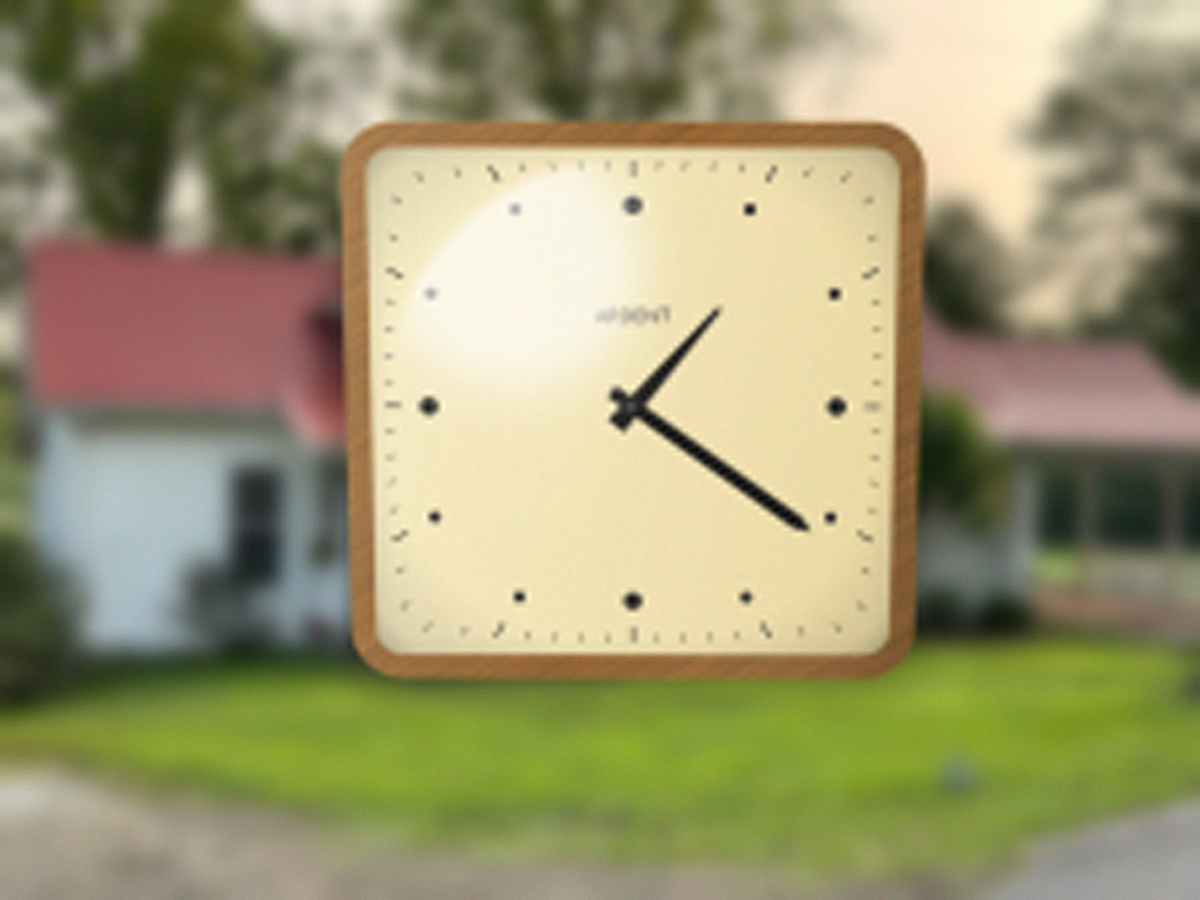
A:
1,21
